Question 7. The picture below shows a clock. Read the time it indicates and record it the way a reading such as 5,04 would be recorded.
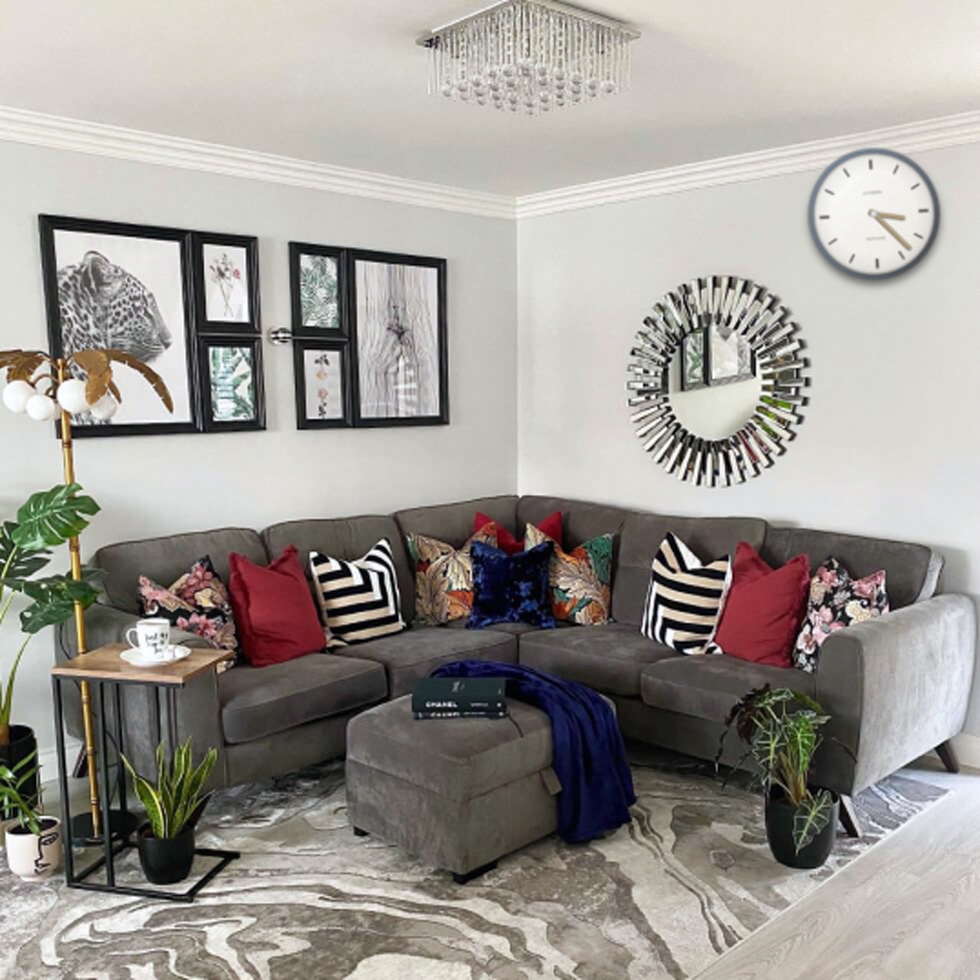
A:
3,23
